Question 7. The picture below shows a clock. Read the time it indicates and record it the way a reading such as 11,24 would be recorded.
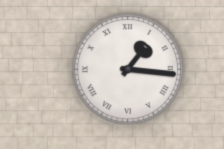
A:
1,16
